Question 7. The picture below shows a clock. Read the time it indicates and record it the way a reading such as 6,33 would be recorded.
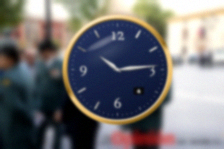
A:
10,14
